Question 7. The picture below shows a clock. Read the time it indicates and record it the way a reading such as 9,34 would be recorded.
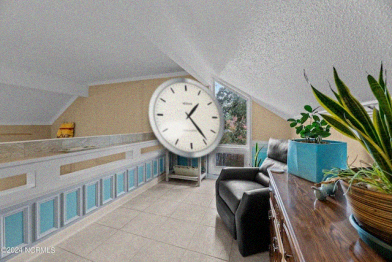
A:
1,24
